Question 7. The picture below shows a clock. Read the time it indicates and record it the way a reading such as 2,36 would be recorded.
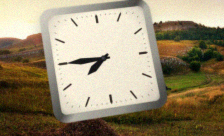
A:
7,45
